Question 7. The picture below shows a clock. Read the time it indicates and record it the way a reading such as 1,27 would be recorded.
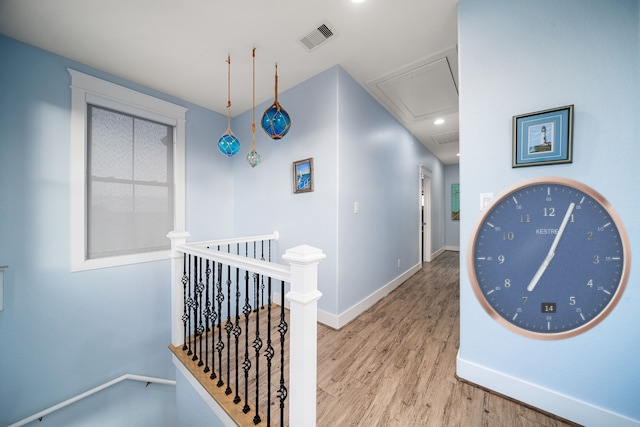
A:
7,04
